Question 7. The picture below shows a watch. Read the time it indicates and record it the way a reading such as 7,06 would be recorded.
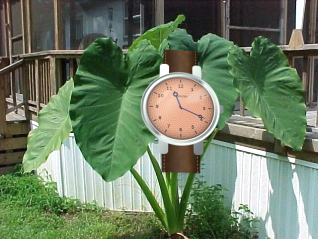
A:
11,19
